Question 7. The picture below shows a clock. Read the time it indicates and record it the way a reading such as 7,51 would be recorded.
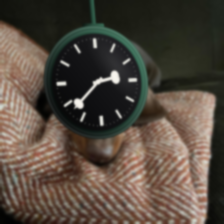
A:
2,38
